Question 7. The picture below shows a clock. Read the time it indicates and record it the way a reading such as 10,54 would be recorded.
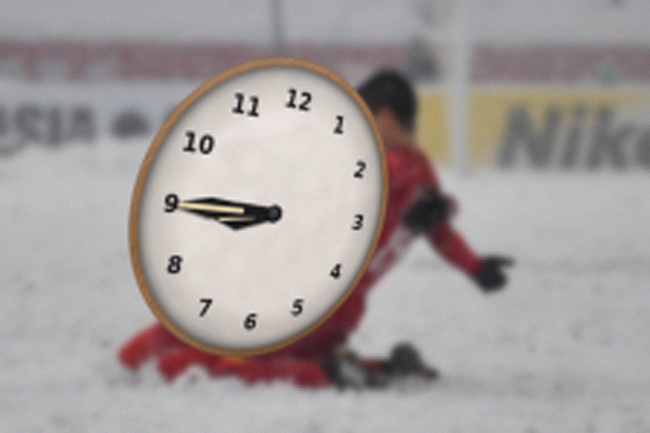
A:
8,45
